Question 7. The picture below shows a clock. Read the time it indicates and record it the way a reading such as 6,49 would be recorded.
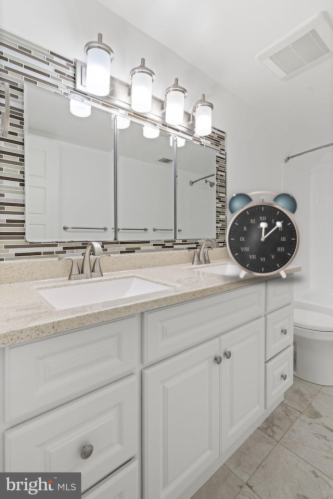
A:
12,08
